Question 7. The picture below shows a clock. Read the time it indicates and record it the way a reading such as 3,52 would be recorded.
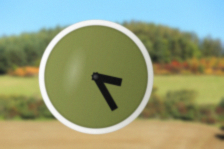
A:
3,25
